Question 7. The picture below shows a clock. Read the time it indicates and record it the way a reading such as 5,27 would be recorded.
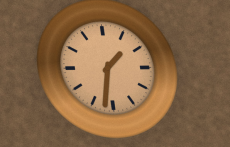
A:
1,32
